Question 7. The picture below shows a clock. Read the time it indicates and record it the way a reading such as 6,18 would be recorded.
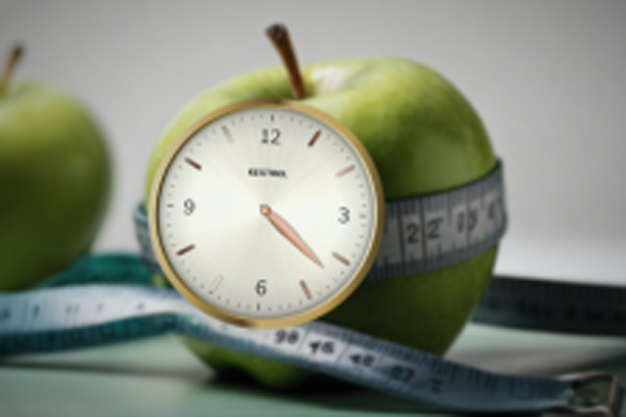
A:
4,22
